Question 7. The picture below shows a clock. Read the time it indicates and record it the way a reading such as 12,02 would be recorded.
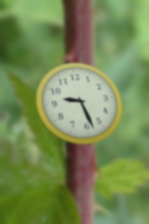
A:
9,28
